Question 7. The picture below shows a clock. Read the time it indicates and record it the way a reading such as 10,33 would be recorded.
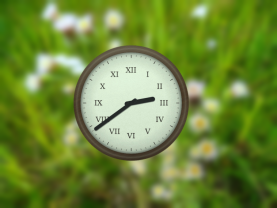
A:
2,39
